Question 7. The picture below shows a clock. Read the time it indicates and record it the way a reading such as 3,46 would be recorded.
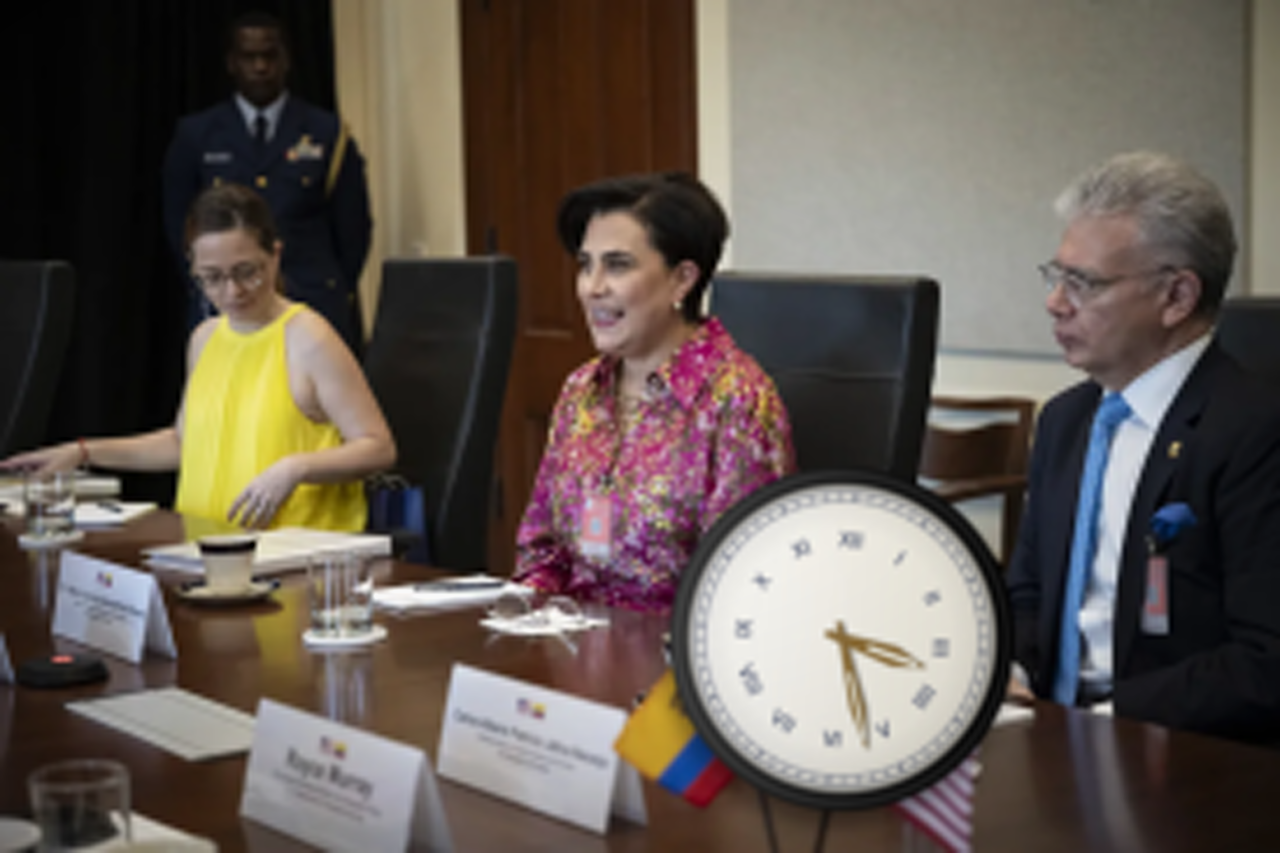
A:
3,27
